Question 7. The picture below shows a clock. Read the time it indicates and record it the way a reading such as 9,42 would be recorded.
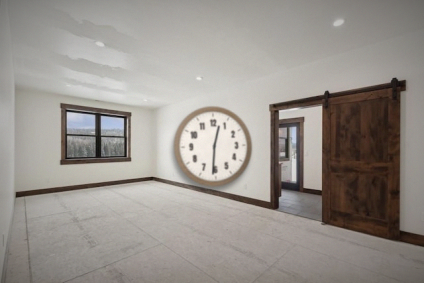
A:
12,31
